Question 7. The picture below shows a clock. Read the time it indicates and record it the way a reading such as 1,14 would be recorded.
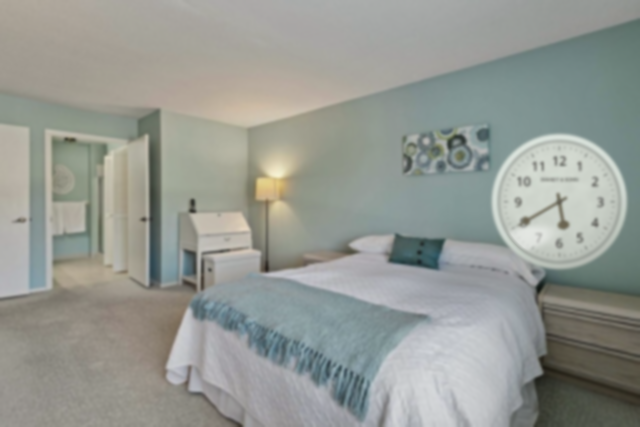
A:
5,40
